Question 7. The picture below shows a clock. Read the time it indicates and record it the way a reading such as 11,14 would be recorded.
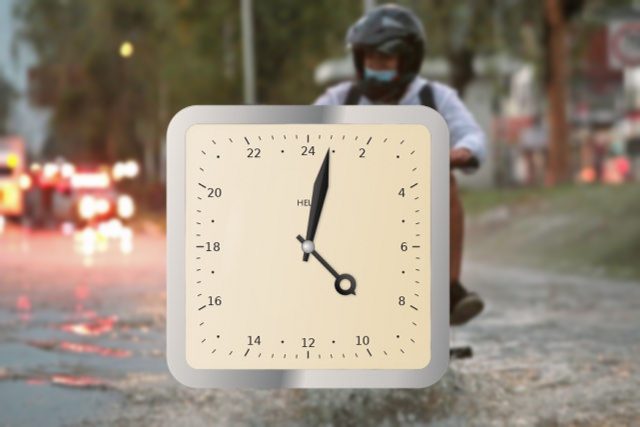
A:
9,02
